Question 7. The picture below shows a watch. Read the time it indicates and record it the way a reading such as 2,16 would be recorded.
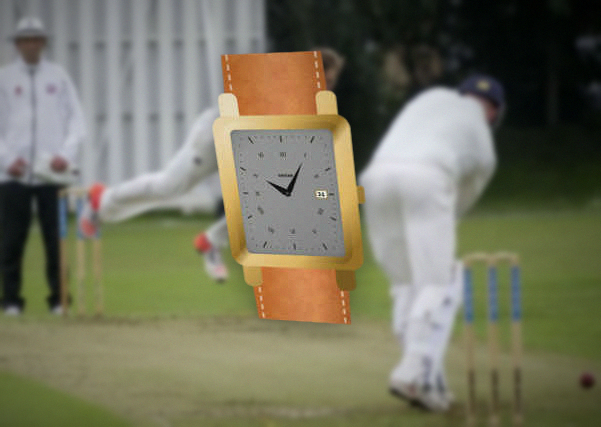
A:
10,05
